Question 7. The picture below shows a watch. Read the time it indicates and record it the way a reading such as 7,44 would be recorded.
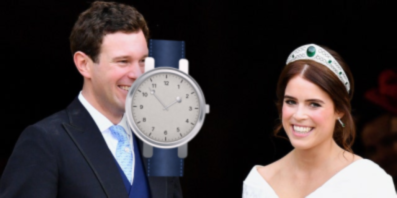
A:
1,53
